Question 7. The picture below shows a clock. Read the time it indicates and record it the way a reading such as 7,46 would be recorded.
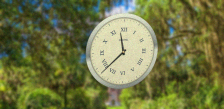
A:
11,38
